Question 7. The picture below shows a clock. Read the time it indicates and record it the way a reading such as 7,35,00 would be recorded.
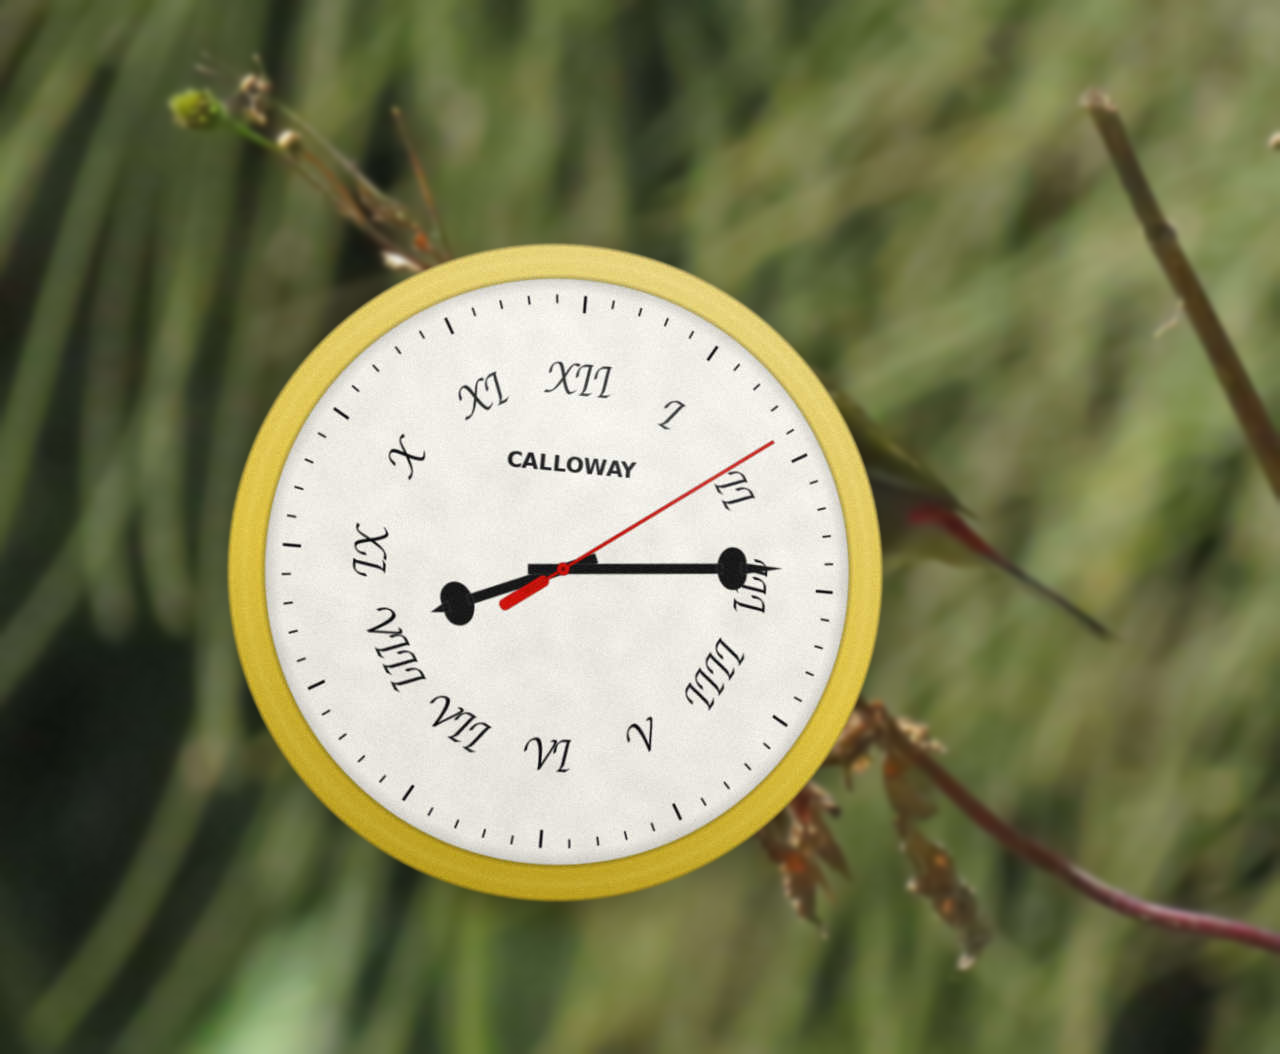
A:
8,14,09
